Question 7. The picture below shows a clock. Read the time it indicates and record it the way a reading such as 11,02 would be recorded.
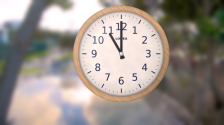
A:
11,00
